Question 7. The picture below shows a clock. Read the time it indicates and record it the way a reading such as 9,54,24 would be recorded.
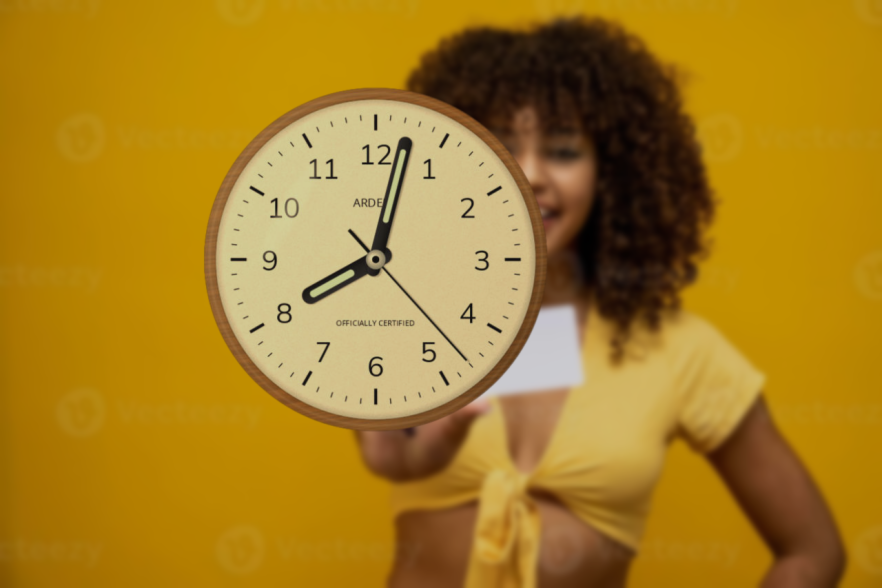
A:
8,02,23
